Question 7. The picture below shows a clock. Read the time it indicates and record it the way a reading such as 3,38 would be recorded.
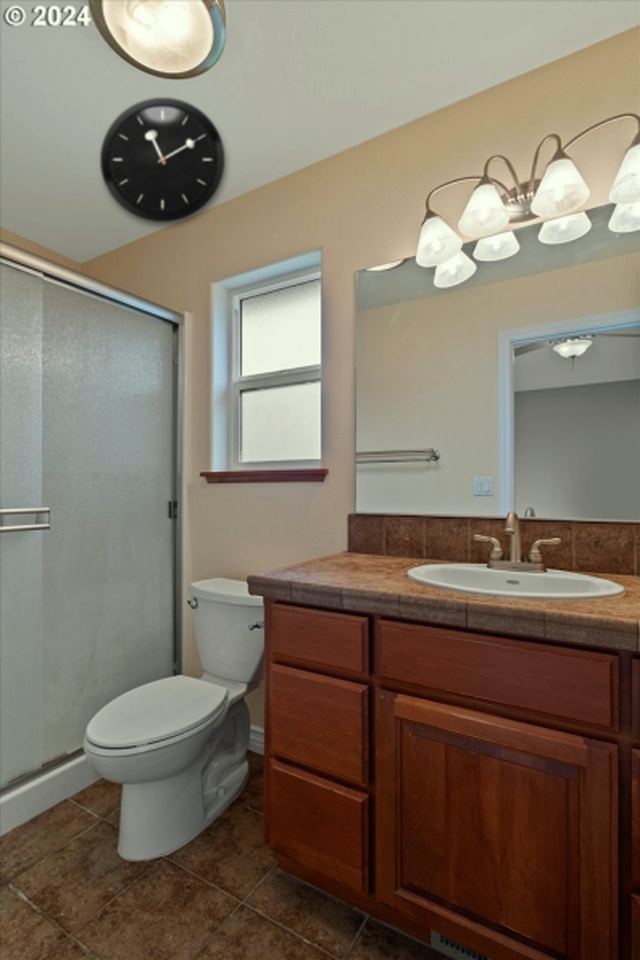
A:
11,10
